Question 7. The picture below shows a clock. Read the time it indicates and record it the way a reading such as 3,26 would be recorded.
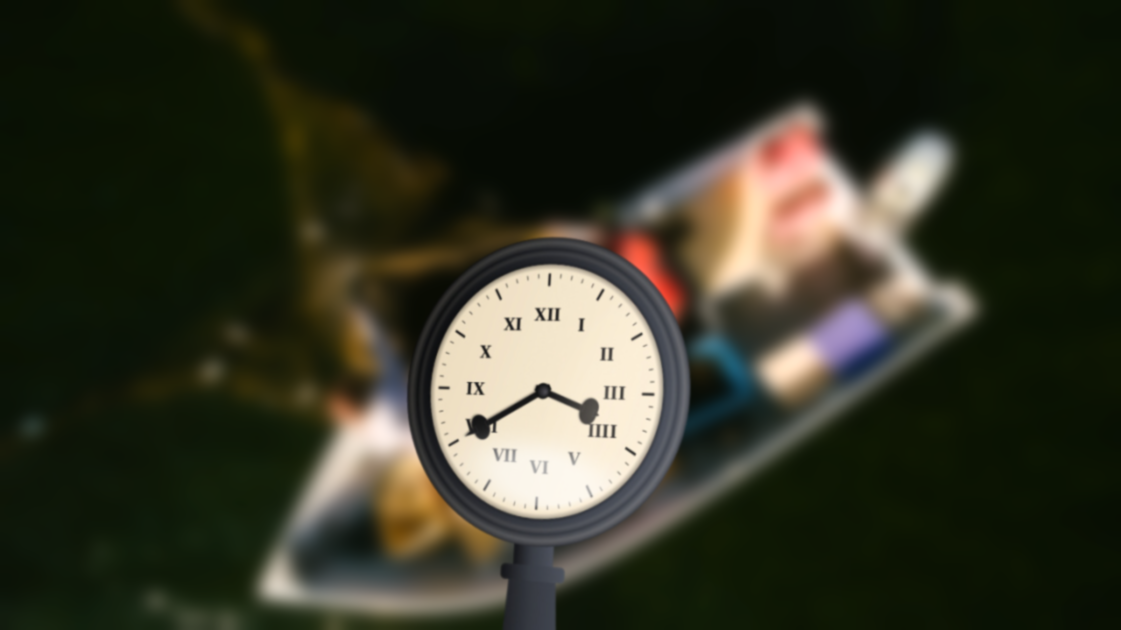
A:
3,40
